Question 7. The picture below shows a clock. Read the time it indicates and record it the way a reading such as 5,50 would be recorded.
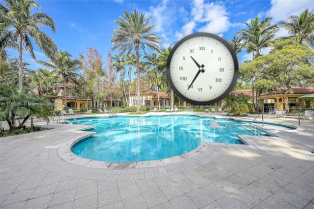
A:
10,35
